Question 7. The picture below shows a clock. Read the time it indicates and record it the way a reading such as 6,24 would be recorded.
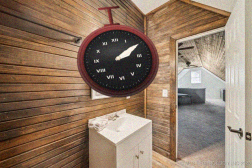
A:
2,10
